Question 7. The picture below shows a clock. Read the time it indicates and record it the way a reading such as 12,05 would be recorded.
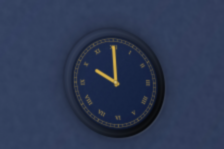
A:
10,00
